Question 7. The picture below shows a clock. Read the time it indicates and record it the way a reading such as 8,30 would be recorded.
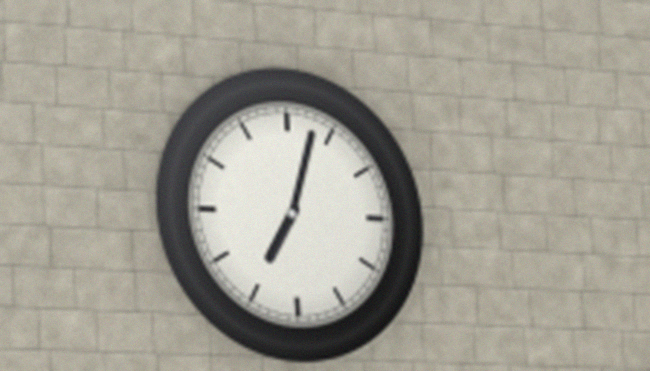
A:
7,03
